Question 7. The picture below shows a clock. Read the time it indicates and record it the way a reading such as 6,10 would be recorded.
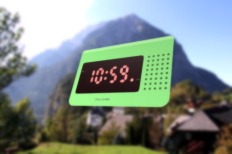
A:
10,59
